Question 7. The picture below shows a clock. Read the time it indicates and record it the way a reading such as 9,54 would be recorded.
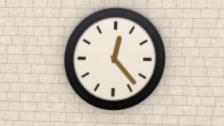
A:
12,23
